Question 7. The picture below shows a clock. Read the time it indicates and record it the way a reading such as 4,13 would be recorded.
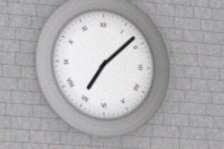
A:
7,08
